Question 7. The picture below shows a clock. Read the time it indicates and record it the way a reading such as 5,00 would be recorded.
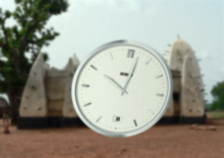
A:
10,02
